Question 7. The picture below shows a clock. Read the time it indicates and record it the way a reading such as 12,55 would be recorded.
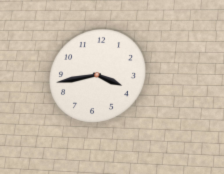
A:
3,43
